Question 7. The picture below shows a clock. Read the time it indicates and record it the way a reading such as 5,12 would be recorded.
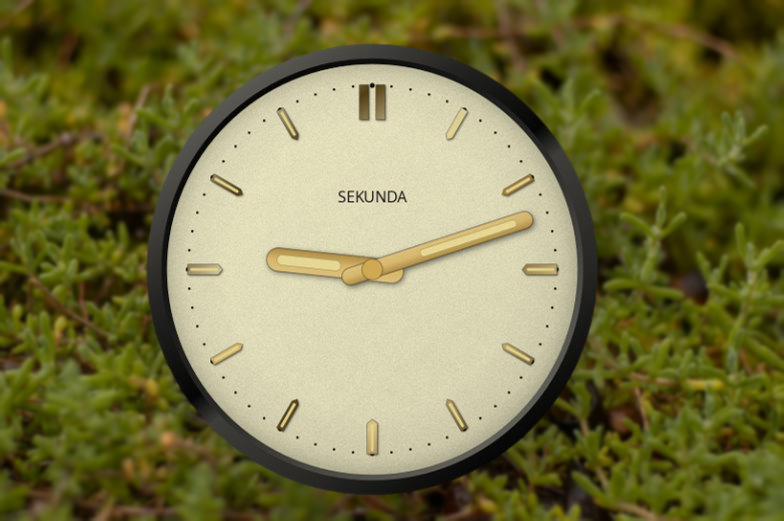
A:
9,12
